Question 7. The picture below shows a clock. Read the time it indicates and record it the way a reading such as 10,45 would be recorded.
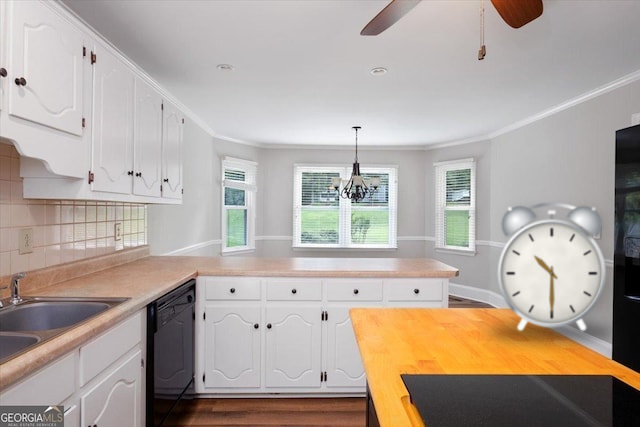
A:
10,30
